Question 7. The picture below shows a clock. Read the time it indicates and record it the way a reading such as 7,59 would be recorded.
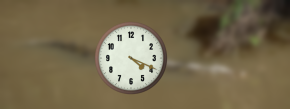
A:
4,19
